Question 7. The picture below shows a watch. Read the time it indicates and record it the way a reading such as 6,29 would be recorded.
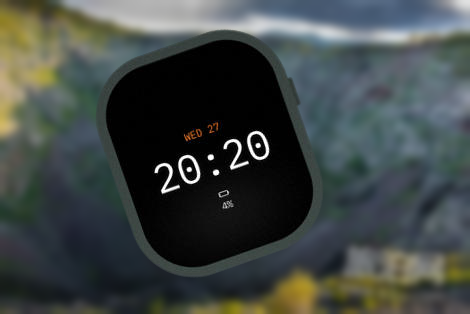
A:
20,20
